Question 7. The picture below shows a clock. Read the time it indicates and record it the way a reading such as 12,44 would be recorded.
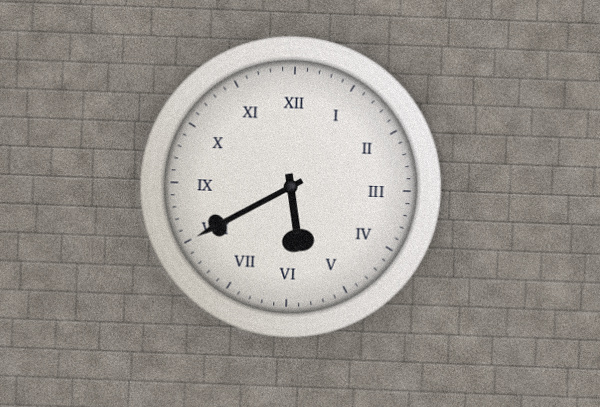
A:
5,40
